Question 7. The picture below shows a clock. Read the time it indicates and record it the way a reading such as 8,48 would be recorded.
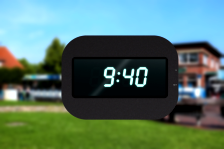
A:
9,40
